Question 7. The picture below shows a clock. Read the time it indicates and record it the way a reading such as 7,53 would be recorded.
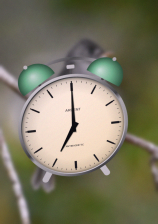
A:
7,00
